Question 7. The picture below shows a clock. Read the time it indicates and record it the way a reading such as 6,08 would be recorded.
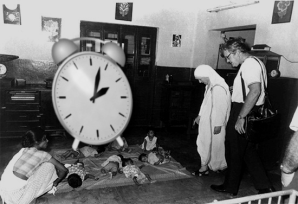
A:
2,03
